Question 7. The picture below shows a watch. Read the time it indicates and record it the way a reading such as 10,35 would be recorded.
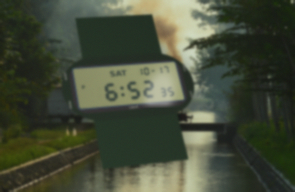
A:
6,52
